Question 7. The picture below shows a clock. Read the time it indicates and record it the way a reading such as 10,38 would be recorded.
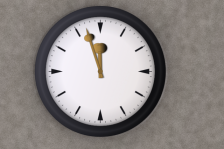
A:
11,57
